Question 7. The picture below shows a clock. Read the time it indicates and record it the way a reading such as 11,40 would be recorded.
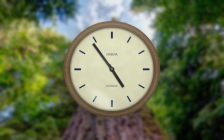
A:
4,54
